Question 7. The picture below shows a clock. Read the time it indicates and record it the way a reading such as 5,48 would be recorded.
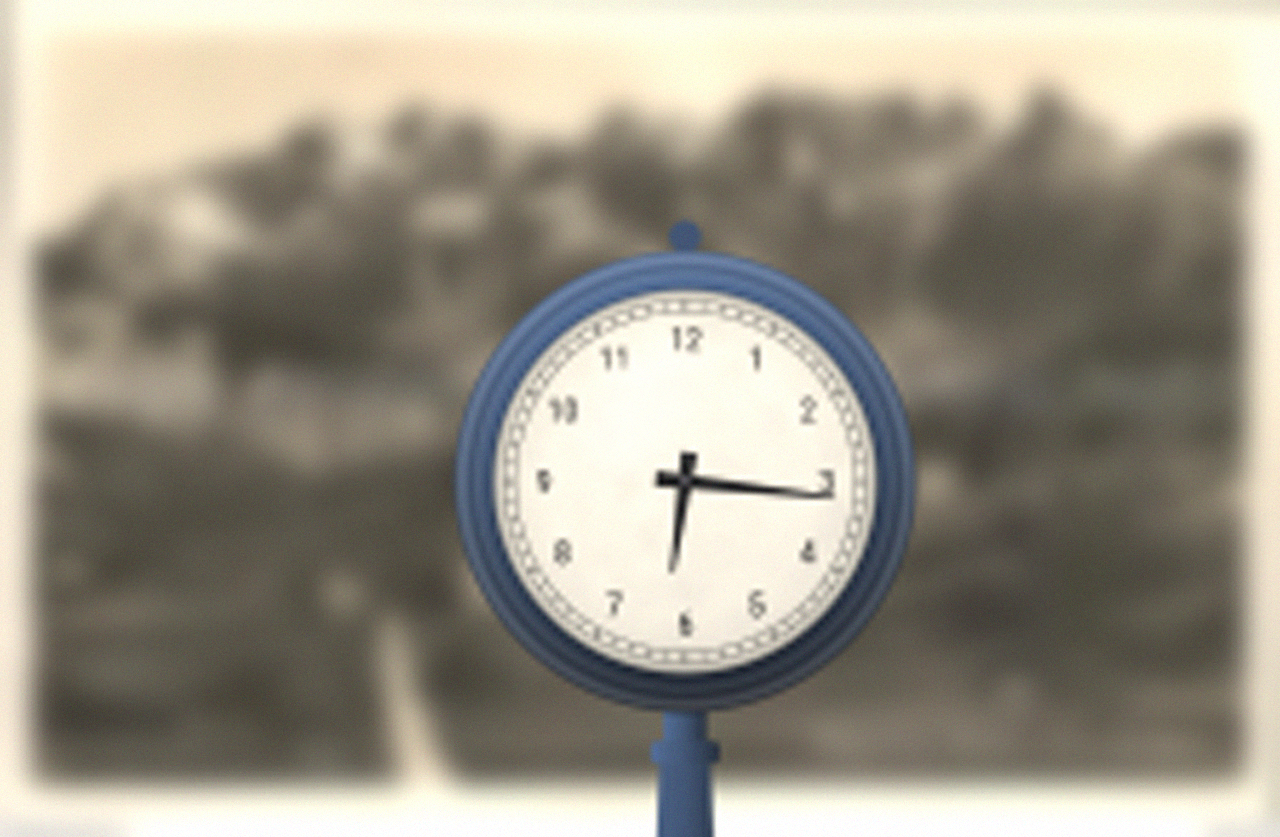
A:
6,16
